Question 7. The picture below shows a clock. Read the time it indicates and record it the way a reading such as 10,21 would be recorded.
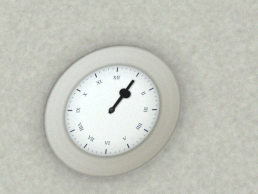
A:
1,05
